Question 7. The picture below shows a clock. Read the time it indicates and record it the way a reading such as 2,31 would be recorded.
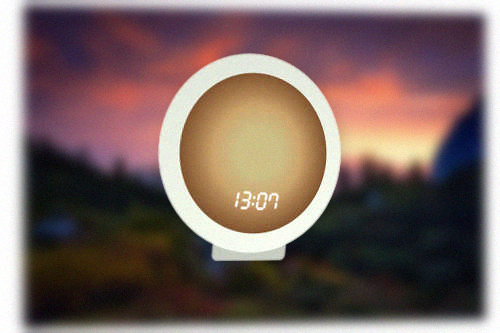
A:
13,07
